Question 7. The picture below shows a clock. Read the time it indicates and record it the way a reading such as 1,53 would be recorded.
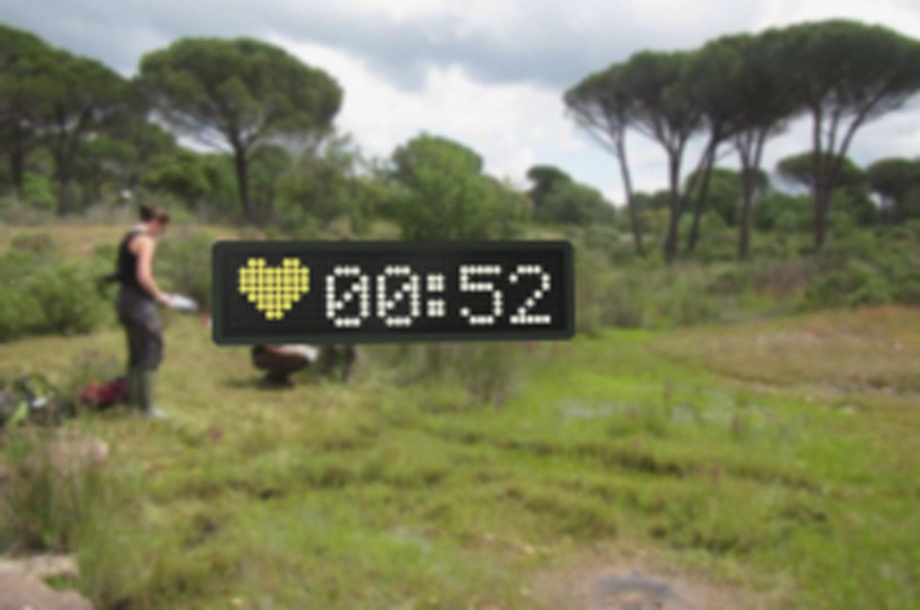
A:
0,52
